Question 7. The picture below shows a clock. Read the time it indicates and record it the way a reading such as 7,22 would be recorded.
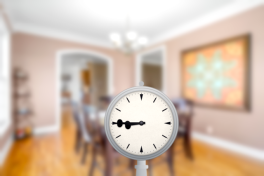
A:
8,45
